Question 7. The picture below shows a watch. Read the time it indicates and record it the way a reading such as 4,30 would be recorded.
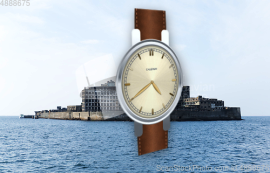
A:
4,40
